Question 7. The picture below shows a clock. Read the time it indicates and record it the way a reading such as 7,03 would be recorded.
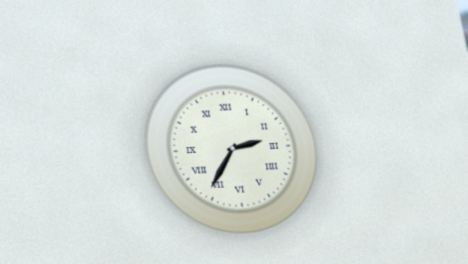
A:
2,36
